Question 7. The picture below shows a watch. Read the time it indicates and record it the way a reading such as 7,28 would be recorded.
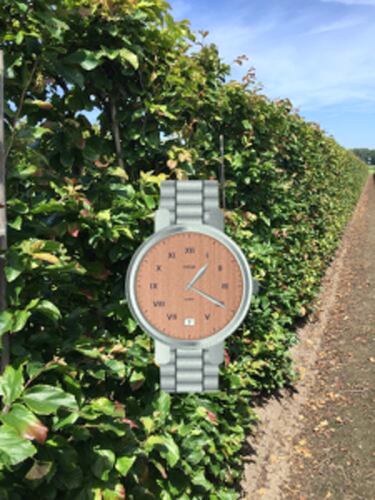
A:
1,20
